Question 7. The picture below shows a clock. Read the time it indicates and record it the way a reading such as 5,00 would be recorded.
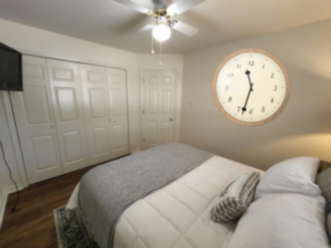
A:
11,33
